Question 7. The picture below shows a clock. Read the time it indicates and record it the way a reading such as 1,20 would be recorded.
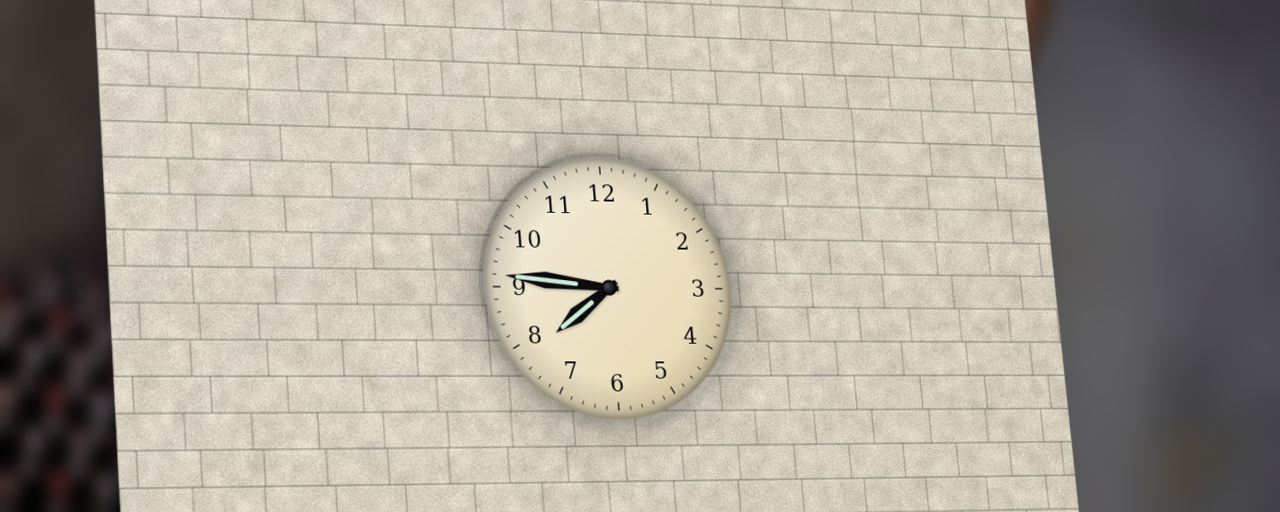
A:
7,46
